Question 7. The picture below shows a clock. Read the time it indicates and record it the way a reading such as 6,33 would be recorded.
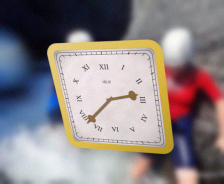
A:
2,38
